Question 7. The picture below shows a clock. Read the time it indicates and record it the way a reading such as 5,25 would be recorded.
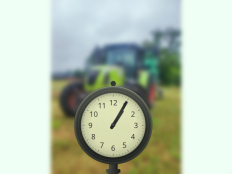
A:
1,05
